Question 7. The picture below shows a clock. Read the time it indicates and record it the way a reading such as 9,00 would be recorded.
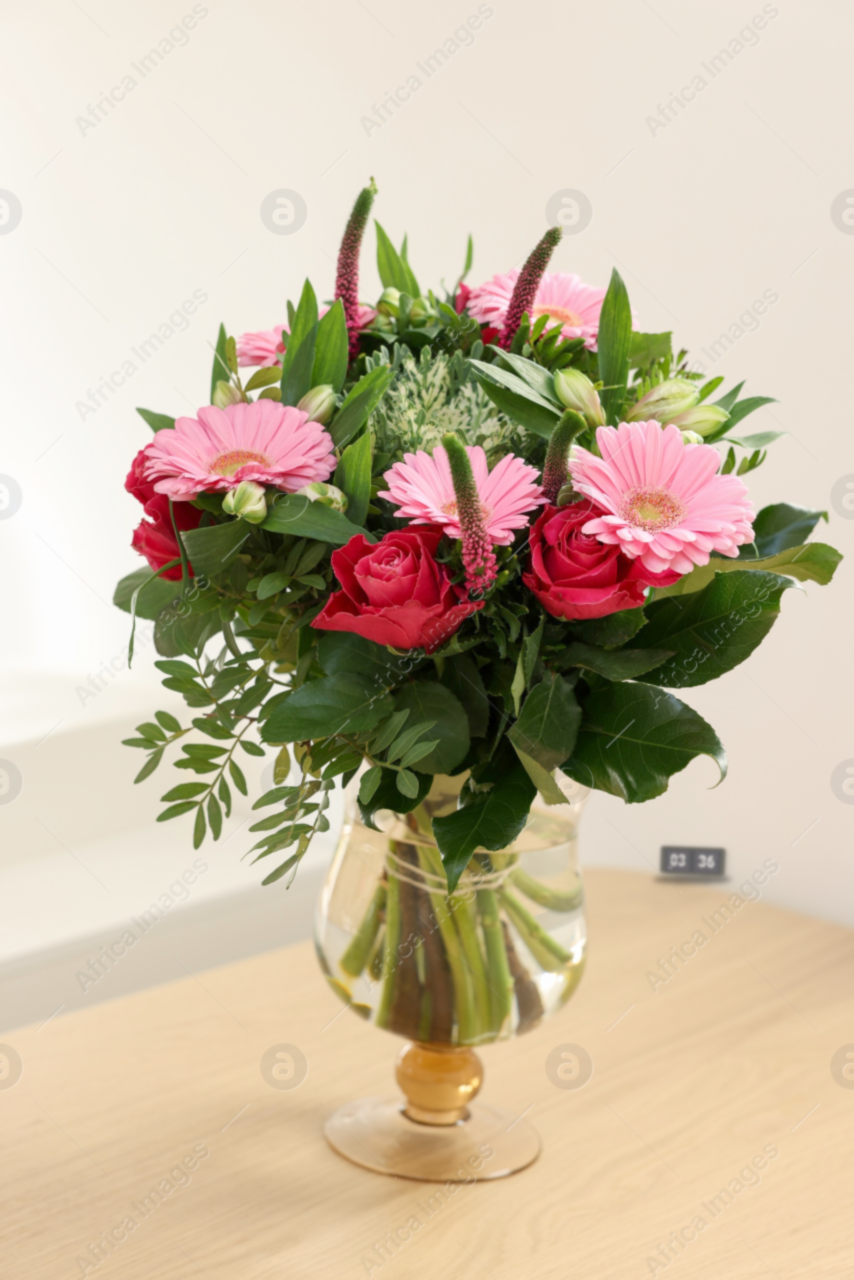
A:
3,36
